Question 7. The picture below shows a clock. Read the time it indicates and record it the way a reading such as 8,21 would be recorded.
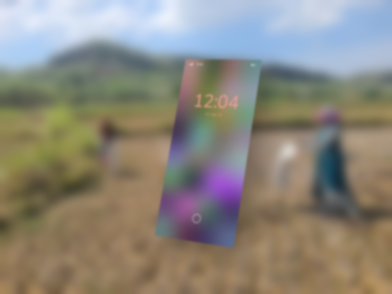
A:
12,04
